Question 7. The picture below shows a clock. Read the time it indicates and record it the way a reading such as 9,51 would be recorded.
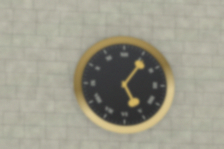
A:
5,06
